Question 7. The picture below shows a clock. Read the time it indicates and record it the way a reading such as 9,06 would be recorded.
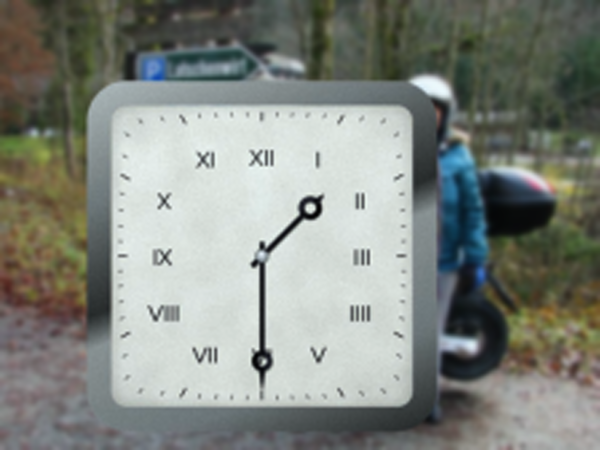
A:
1,30
